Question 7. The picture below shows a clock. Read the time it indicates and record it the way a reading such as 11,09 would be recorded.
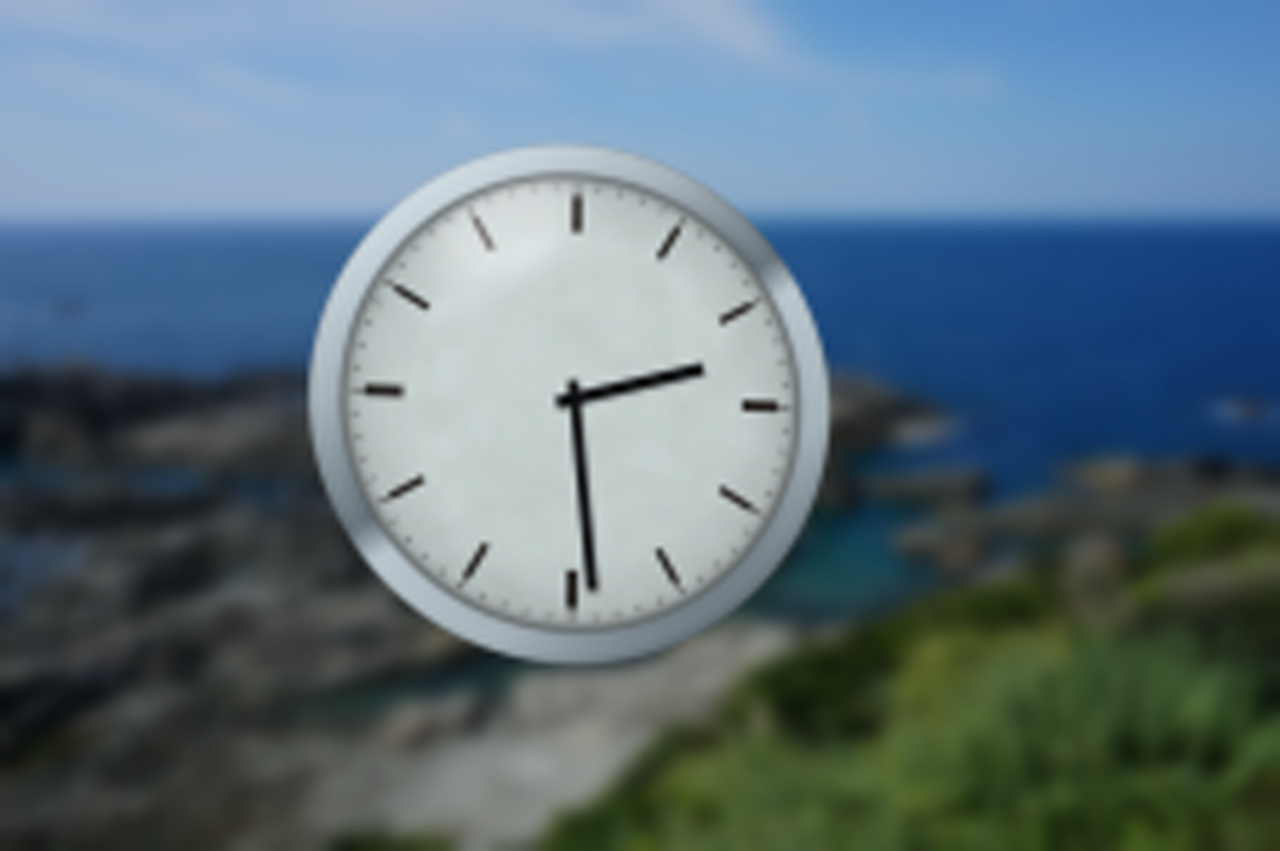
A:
2,29
